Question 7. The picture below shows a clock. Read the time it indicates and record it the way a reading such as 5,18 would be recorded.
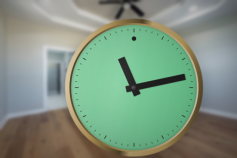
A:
11,13
